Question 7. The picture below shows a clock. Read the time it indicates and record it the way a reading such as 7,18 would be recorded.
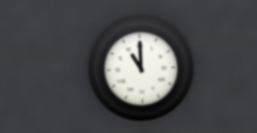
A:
11,00
